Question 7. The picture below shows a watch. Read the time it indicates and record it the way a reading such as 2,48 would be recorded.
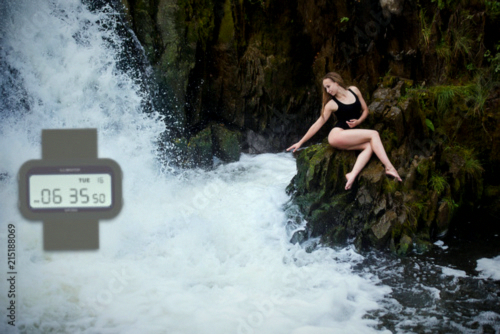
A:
6,35
